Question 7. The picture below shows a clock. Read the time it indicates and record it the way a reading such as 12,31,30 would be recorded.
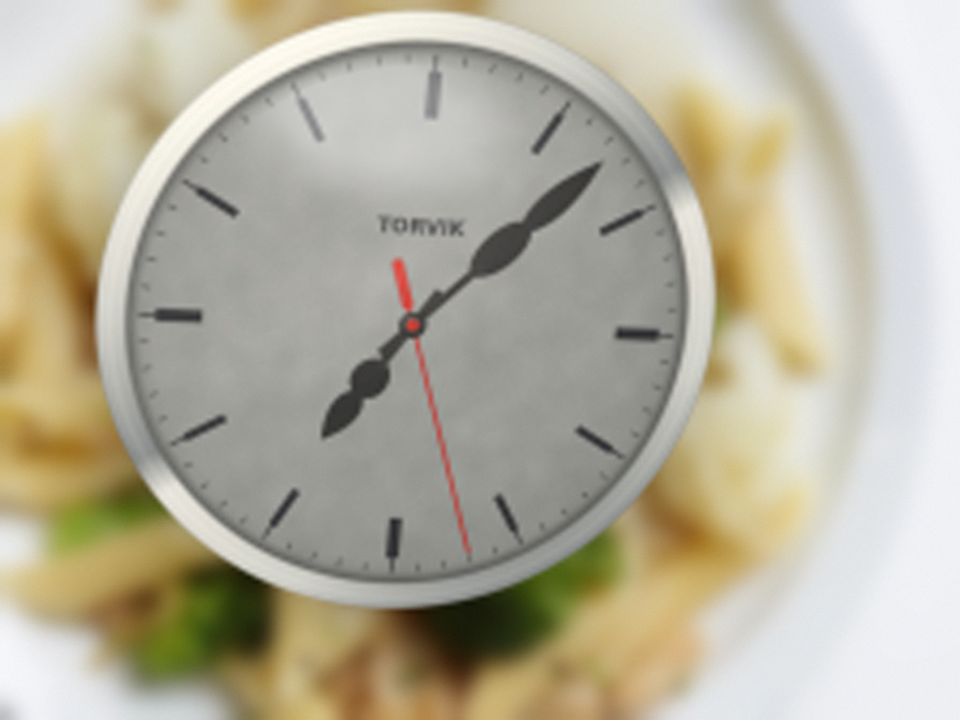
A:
7,07,27
